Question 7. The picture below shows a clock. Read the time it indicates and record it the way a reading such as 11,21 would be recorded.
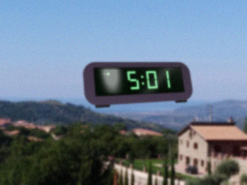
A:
5,01
